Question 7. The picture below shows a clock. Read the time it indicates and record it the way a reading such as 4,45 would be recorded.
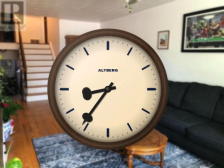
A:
8,36
